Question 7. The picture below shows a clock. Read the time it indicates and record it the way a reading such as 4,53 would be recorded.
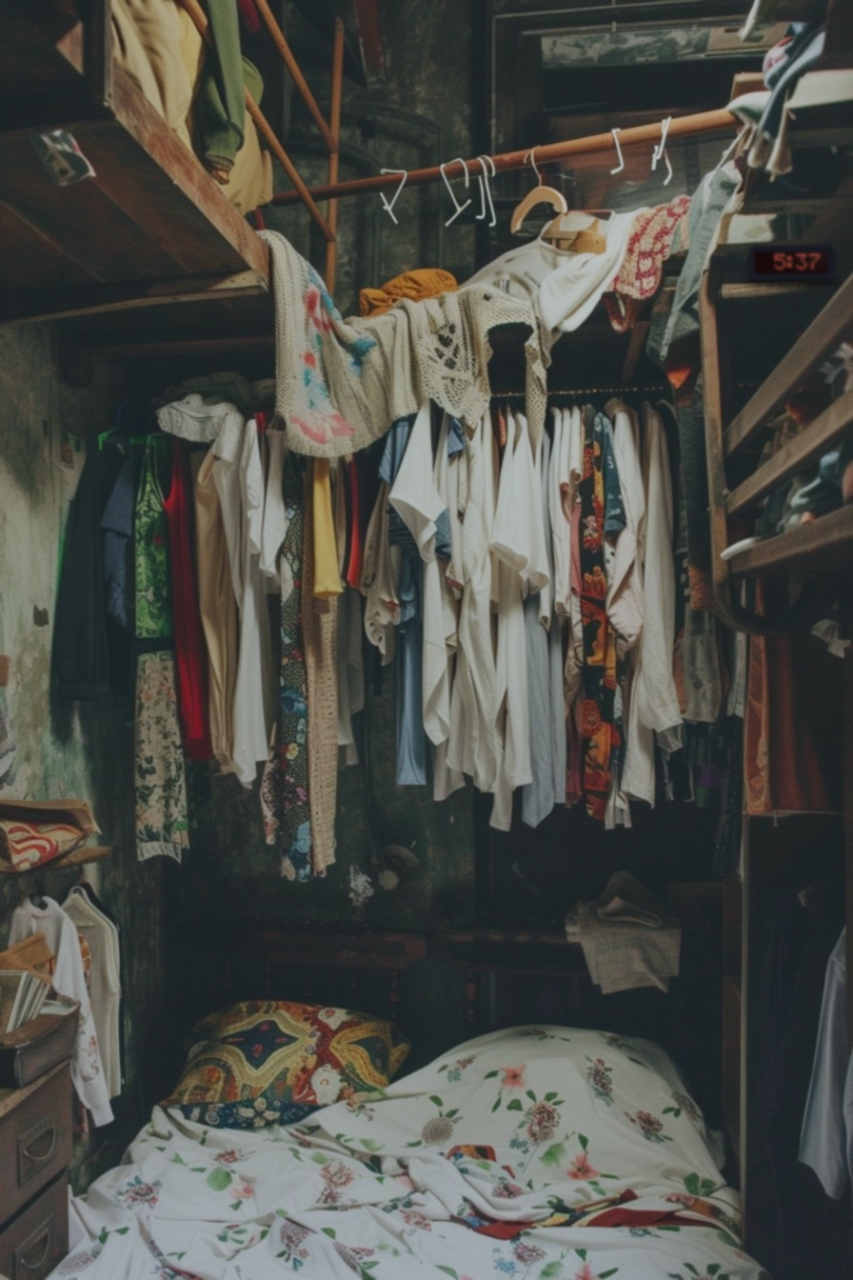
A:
5,37
